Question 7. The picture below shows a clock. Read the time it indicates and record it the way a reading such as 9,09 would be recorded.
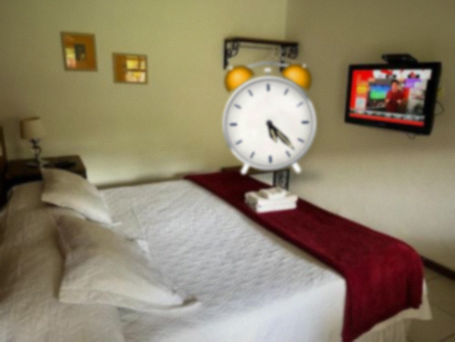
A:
5,23
